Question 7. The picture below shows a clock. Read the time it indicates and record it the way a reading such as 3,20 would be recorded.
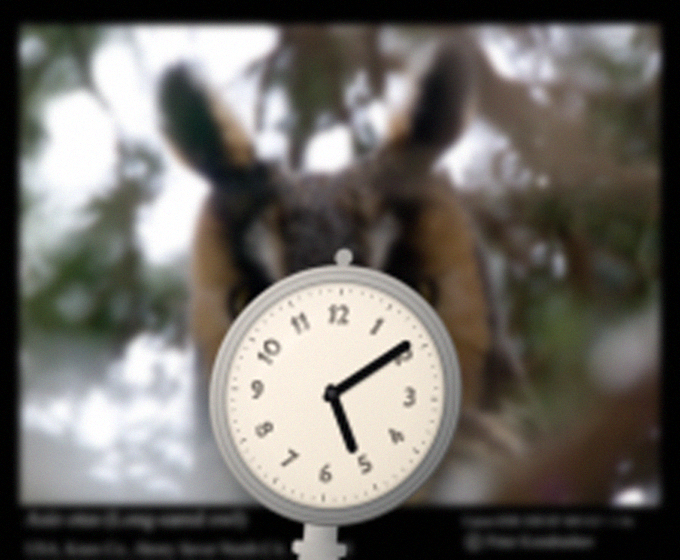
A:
5,09
